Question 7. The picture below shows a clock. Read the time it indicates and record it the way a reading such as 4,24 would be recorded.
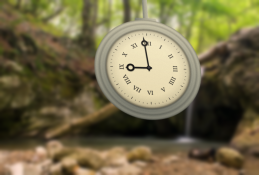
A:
8,59
